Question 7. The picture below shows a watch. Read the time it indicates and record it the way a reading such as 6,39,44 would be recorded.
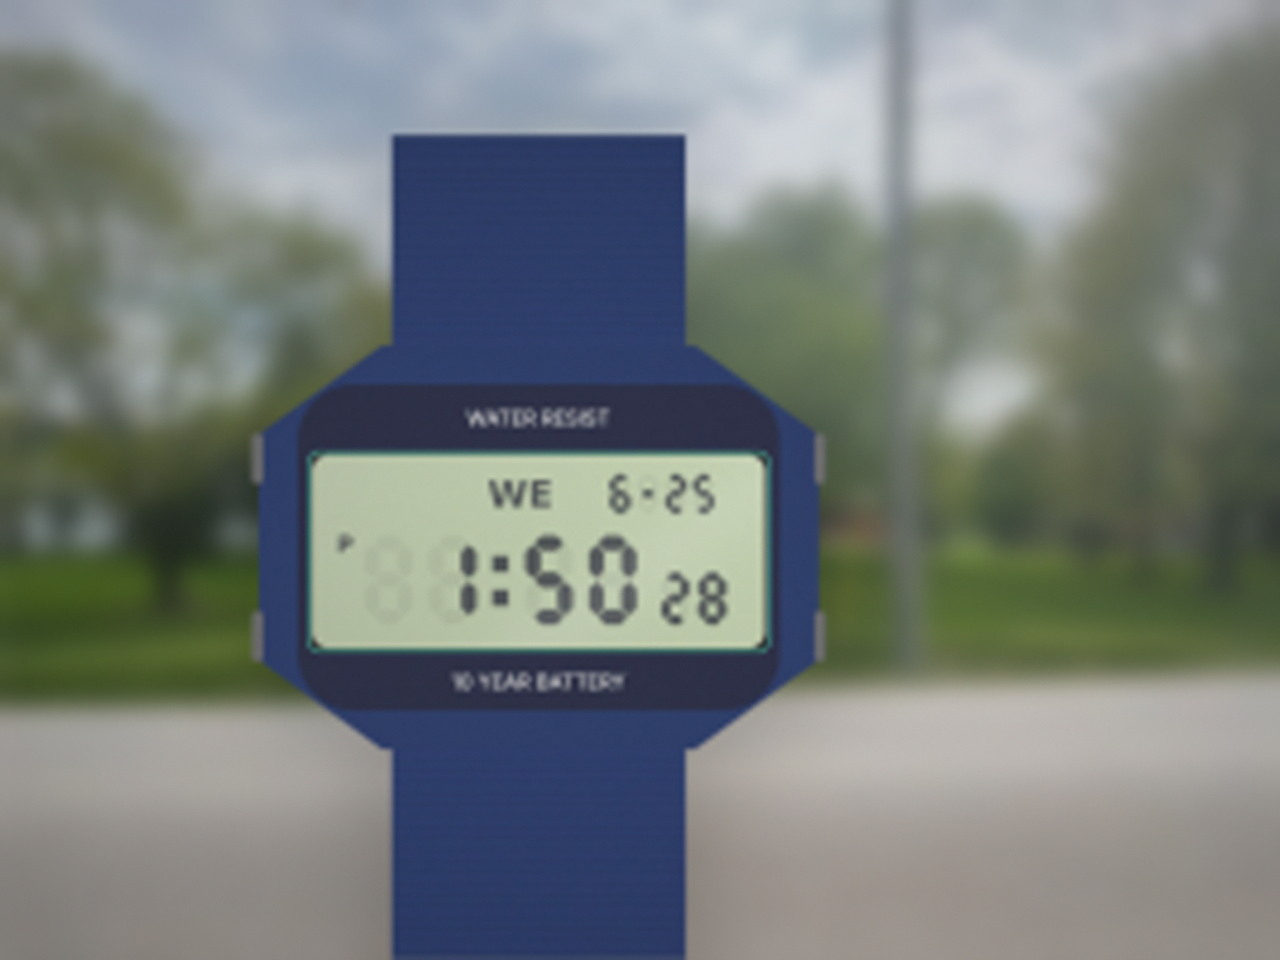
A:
1,50,28
